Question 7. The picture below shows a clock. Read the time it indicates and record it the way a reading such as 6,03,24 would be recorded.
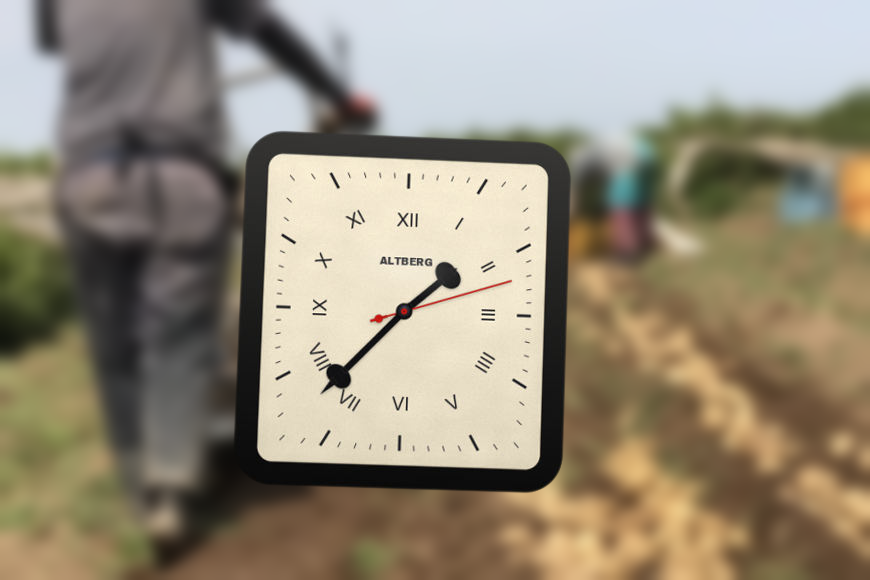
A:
1,37,12
